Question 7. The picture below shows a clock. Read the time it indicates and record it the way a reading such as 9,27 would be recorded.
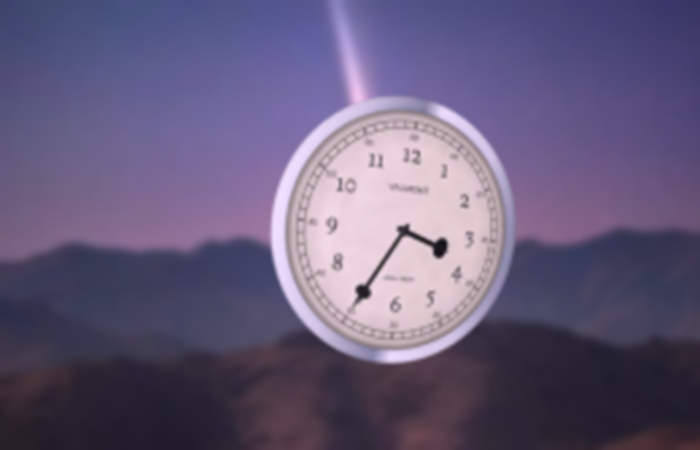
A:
3,35
